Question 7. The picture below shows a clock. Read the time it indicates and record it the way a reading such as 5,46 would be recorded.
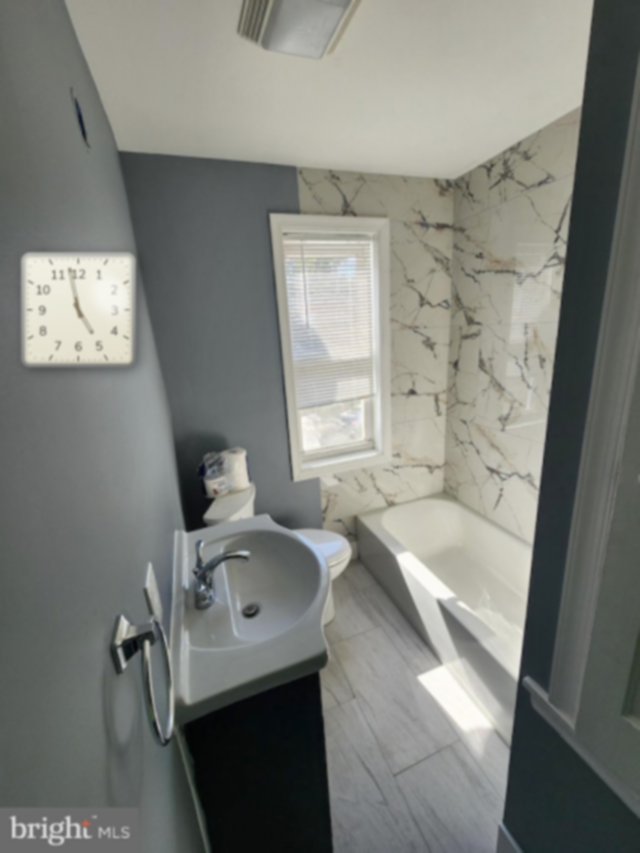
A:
4,58
